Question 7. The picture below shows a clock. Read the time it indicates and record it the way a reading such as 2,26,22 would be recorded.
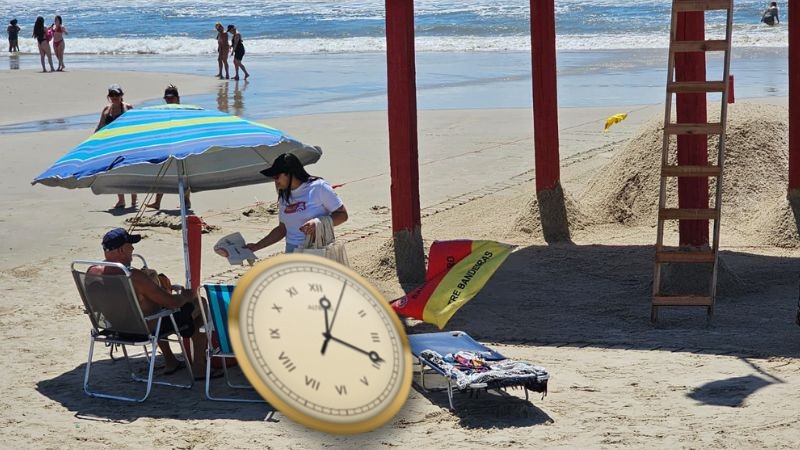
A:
12,19,05
